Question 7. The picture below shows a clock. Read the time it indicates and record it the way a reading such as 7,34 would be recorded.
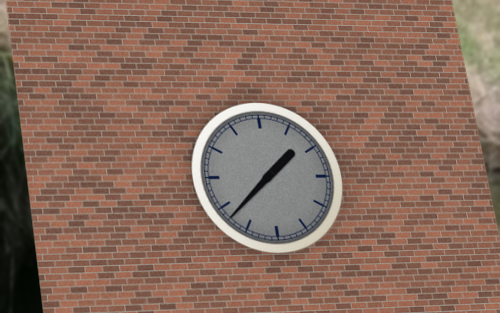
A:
1,38
